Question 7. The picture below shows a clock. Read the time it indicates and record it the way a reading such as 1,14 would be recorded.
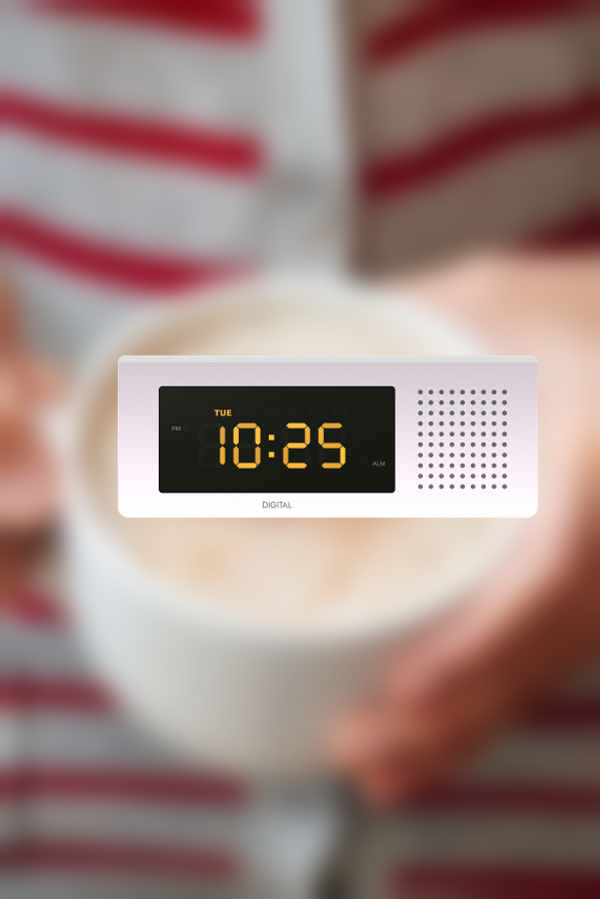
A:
10,25
